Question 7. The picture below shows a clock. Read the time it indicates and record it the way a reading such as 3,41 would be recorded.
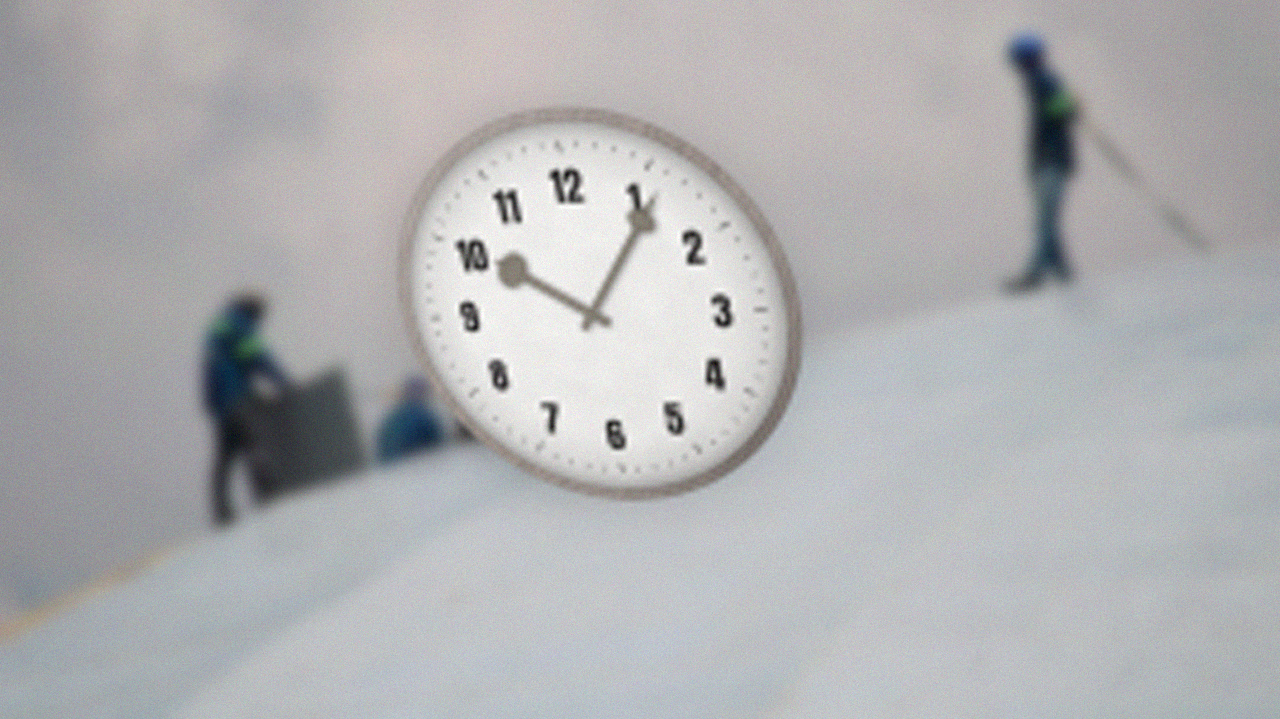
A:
10,06
